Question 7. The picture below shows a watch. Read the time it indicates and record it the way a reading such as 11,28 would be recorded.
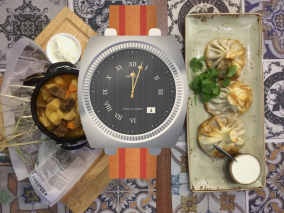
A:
12,03
